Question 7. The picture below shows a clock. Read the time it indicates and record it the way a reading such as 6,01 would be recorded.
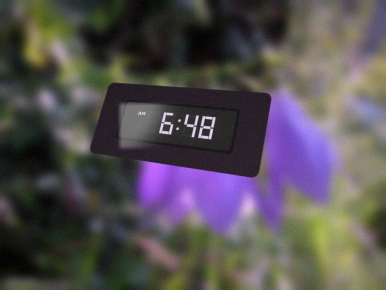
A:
6,48
